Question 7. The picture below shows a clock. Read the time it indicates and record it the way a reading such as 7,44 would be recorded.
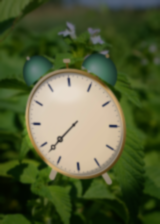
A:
7,38
